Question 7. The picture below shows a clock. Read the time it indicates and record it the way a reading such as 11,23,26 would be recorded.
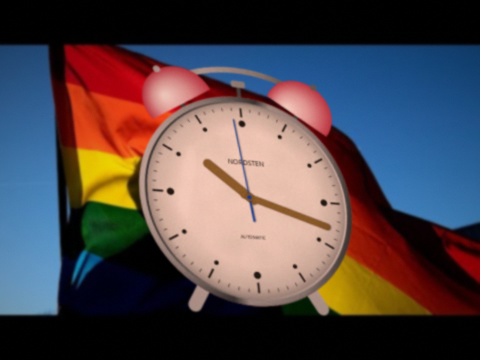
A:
10,17,59
